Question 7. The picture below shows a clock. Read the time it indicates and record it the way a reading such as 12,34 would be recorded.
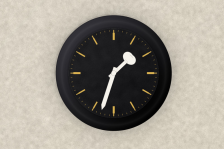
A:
1,33
